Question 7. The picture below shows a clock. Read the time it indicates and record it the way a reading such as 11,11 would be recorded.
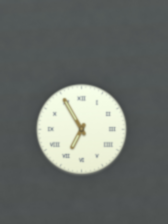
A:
6,55
